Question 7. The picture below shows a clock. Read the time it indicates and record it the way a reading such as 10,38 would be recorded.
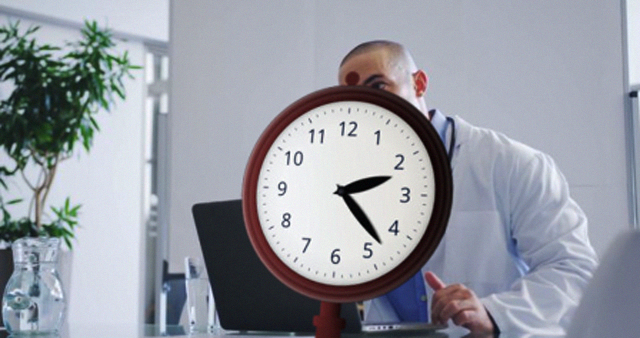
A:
2,23
